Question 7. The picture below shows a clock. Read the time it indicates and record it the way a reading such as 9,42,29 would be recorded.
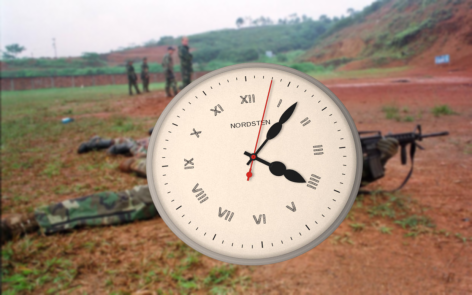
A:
4,07,03
